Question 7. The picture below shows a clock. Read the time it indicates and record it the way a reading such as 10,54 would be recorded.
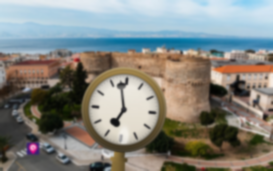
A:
6,58
